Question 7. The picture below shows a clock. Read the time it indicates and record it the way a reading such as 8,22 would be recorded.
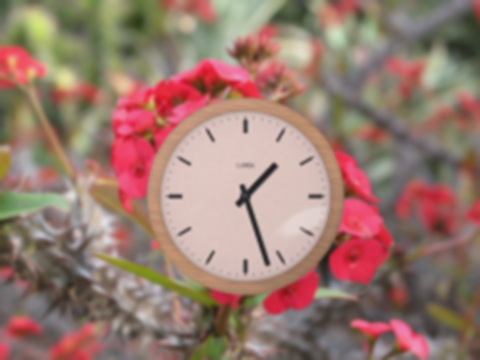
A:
1,27
